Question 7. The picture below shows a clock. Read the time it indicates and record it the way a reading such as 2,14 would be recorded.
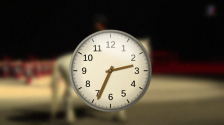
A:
2,34
